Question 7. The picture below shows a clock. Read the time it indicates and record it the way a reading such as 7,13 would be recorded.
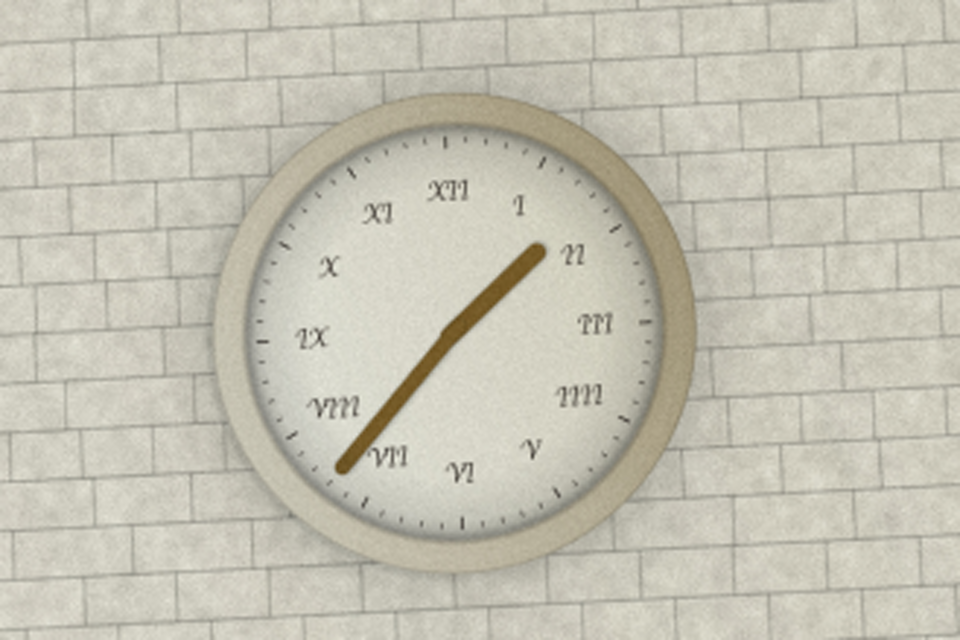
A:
1,37
